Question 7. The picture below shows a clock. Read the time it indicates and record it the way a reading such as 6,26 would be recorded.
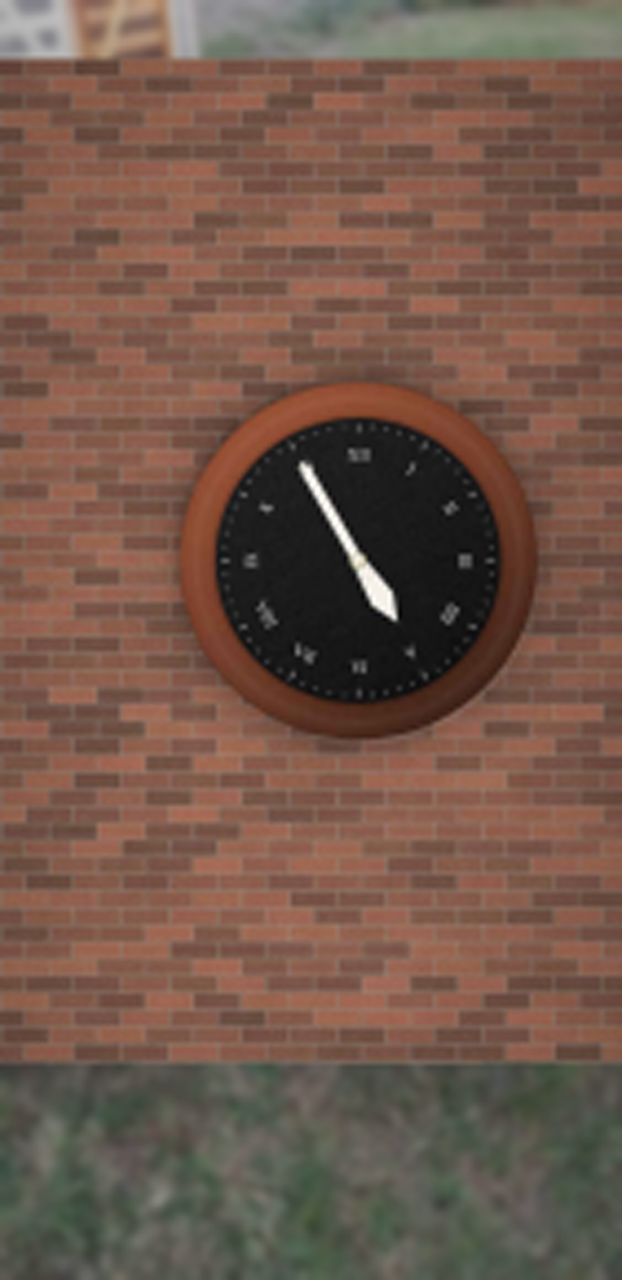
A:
4,55
